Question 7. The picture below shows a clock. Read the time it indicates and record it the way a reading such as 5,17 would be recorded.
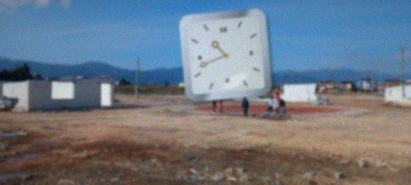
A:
10,42
